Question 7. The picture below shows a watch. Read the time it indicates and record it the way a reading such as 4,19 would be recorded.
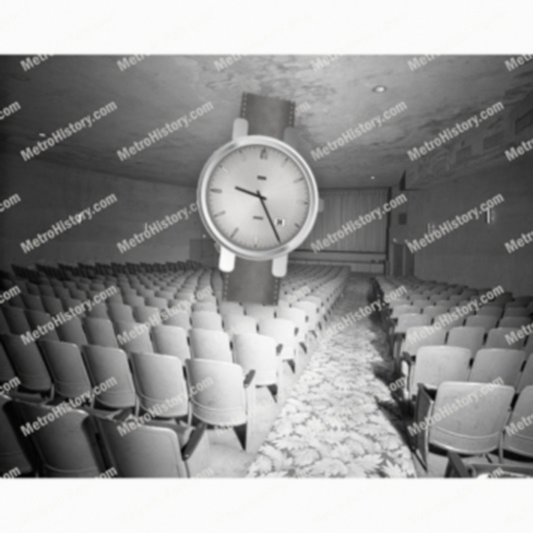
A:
9,25
